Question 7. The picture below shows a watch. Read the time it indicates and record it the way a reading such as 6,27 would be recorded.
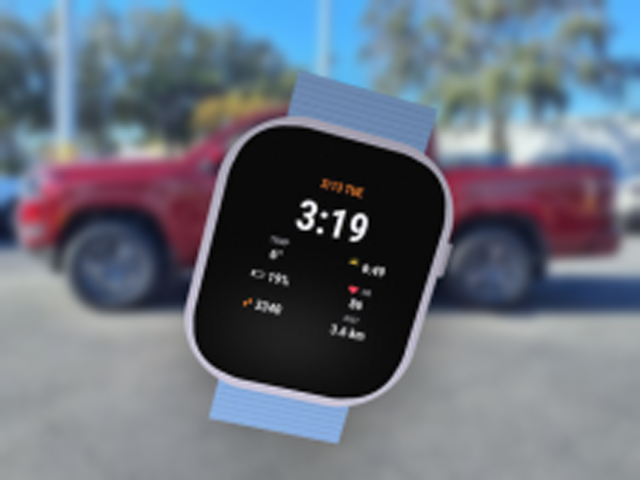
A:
3,19
